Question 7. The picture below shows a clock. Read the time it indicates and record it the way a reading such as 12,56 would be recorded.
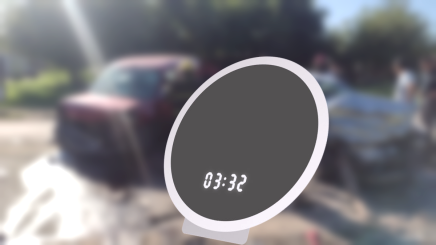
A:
3,32
